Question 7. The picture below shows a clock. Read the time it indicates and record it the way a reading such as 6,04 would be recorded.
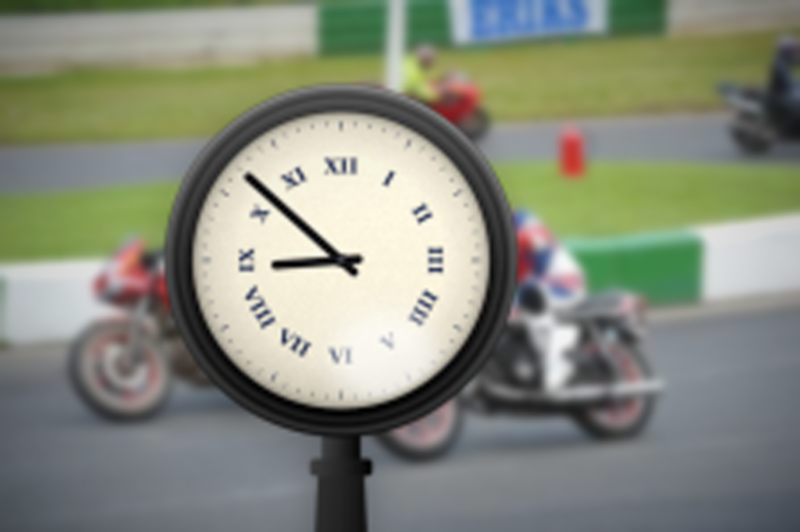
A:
8,52
